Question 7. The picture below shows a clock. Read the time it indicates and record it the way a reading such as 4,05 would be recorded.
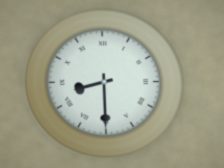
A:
8,30
